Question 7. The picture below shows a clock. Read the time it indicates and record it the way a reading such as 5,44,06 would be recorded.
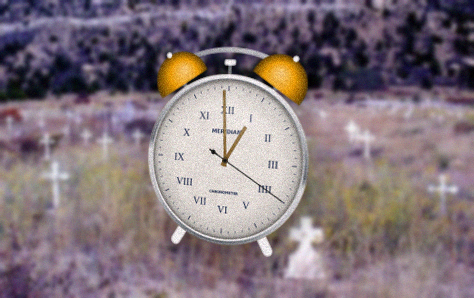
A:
12,59,20
